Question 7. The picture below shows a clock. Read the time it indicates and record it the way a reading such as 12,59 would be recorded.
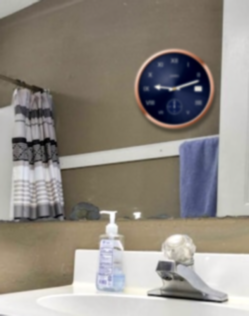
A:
9,12
